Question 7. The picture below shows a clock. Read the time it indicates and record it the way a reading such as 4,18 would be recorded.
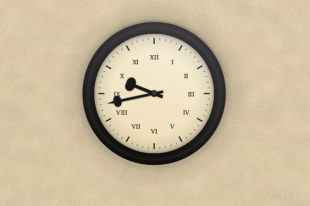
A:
9,43
